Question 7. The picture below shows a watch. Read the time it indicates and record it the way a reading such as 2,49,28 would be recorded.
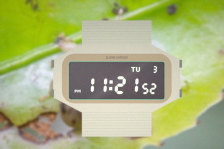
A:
11,21,52
